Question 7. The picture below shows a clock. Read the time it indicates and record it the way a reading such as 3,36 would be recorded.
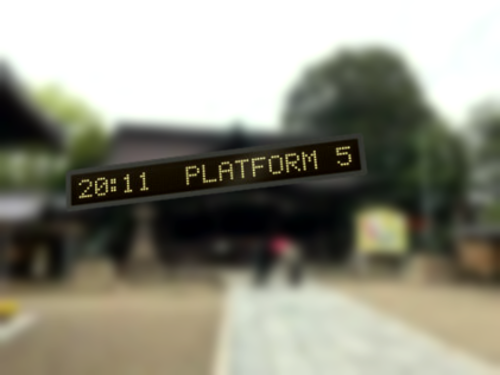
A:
20,11
